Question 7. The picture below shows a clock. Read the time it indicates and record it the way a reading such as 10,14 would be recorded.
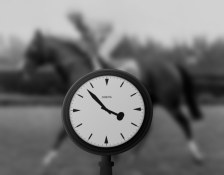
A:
3,53
